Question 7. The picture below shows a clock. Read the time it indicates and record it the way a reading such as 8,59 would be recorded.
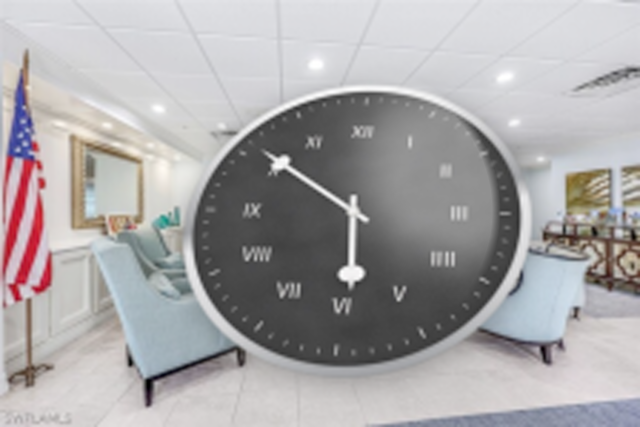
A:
5,51
